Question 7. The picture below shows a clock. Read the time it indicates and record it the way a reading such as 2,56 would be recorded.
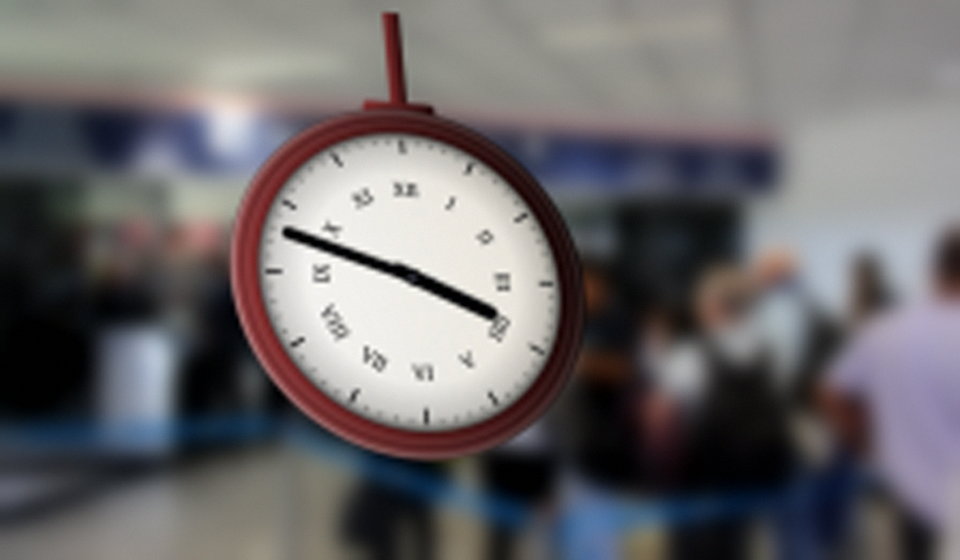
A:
3,48
